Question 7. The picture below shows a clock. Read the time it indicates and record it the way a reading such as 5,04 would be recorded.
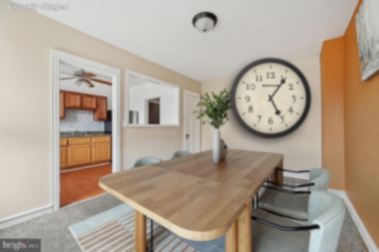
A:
5,06
